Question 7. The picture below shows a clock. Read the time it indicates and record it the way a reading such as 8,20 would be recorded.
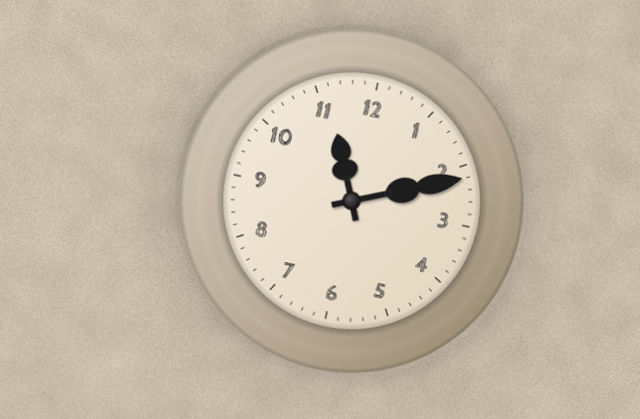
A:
11,11
